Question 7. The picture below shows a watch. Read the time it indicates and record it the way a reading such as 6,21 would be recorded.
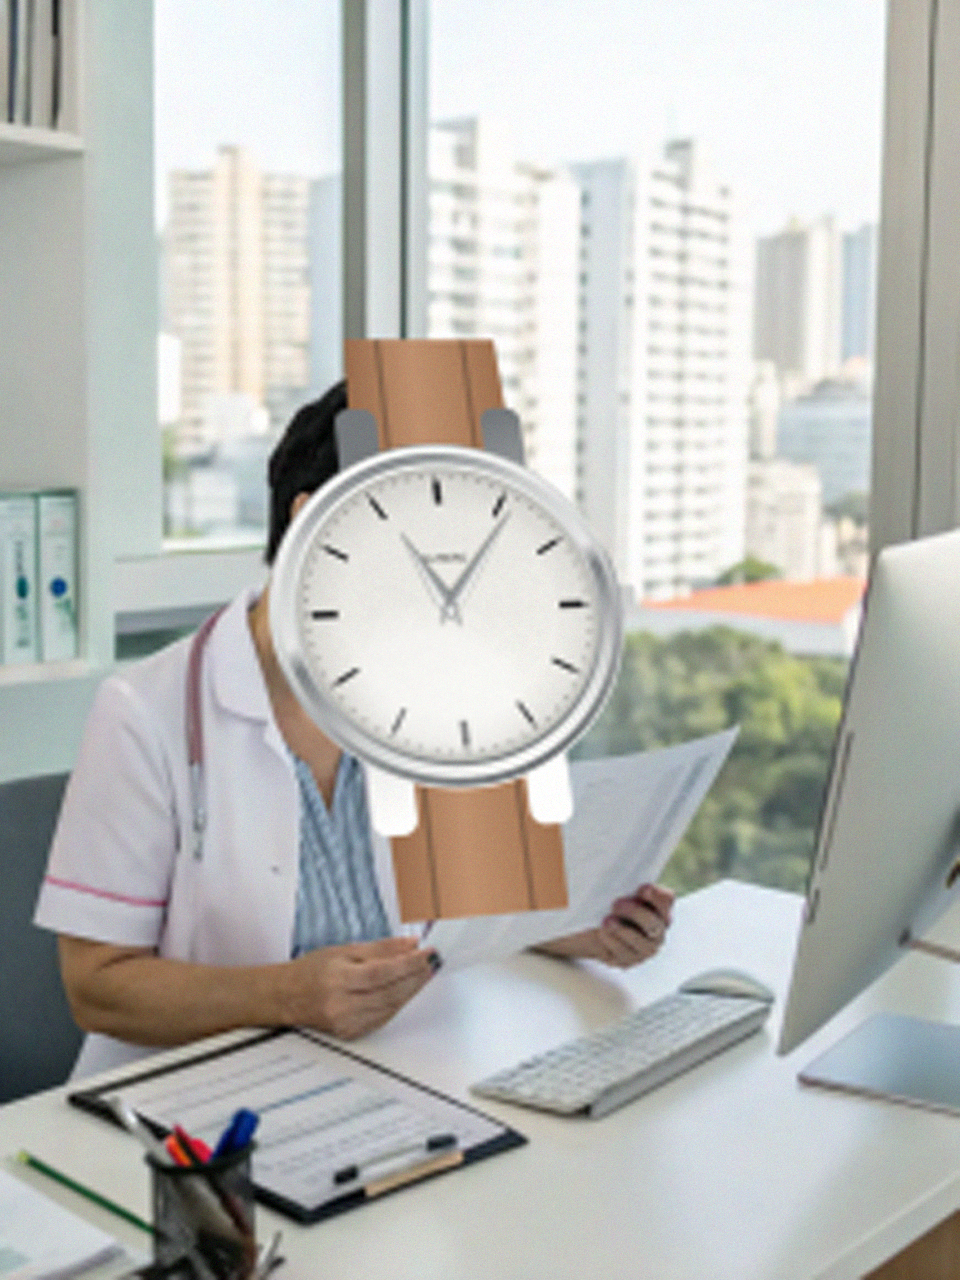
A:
11,06
